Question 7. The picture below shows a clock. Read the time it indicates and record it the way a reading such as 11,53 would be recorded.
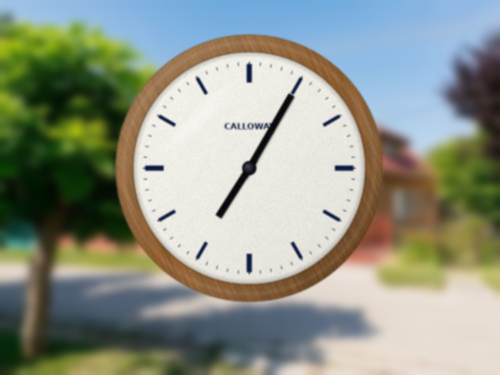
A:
7,05
